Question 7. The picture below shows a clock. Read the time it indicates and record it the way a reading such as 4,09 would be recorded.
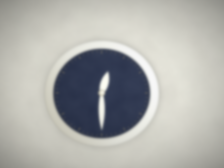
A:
12,30
